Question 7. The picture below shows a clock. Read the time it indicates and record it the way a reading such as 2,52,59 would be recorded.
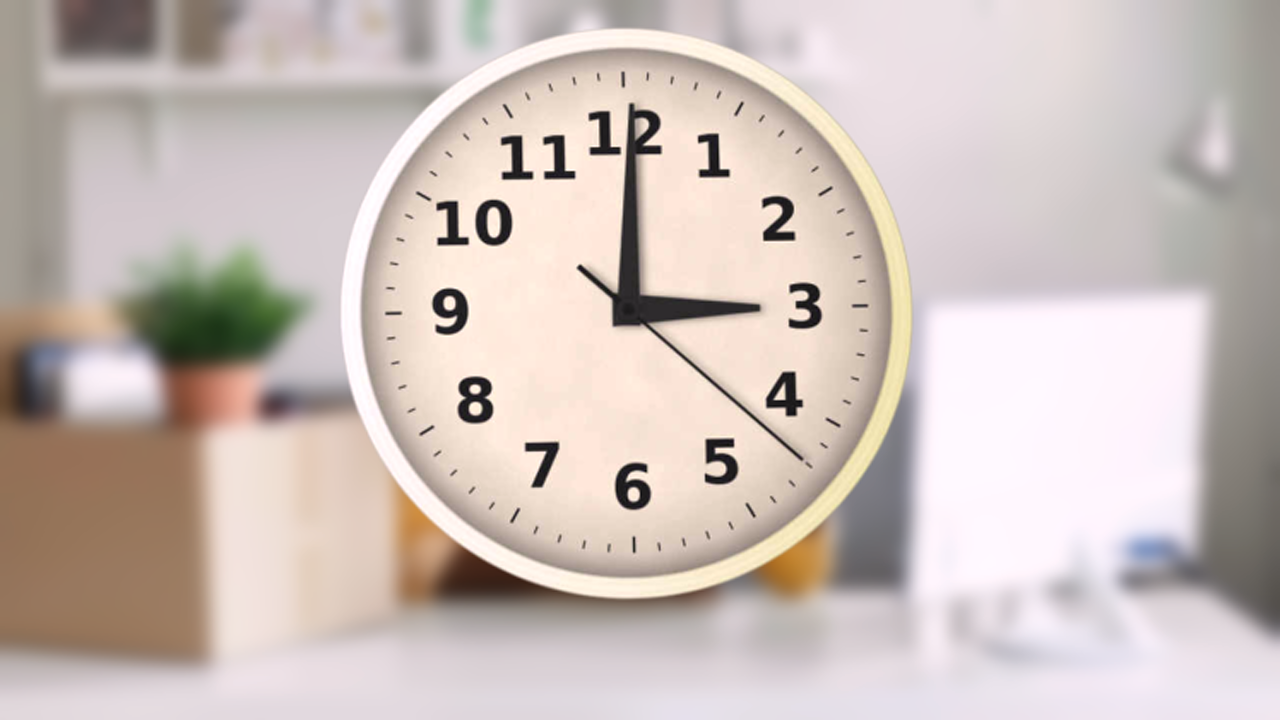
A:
3,00,22
